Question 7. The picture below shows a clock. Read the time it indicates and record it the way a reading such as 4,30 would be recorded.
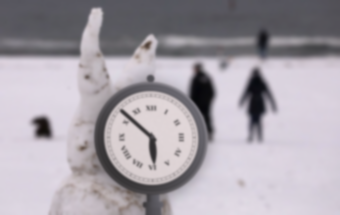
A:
5,52
